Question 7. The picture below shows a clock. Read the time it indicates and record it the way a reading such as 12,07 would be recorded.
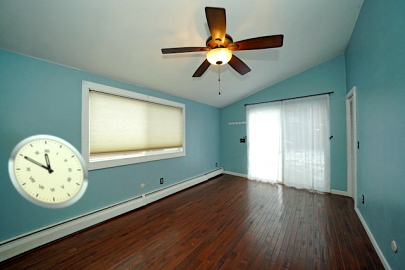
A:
11,50
